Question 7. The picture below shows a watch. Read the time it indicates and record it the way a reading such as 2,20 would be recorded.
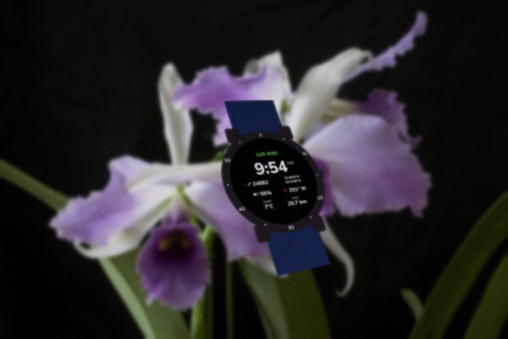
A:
9,54
